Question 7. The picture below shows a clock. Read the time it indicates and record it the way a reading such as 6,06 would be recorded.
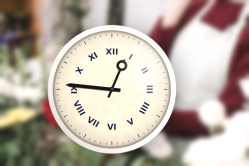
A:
12,46
